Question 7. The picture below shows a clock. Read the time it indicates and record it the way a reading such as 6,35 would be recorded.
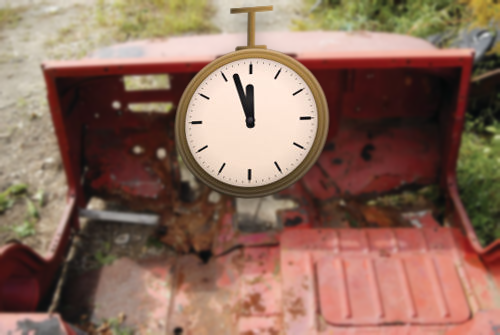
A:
11,57
